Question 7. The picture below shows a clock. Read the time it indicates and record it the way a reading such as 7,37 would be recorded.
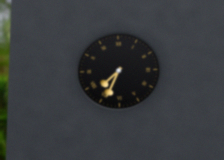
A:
7,34
